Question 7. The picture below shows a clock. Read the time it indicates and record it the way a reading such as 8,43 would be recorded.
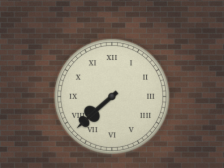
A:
7,38
